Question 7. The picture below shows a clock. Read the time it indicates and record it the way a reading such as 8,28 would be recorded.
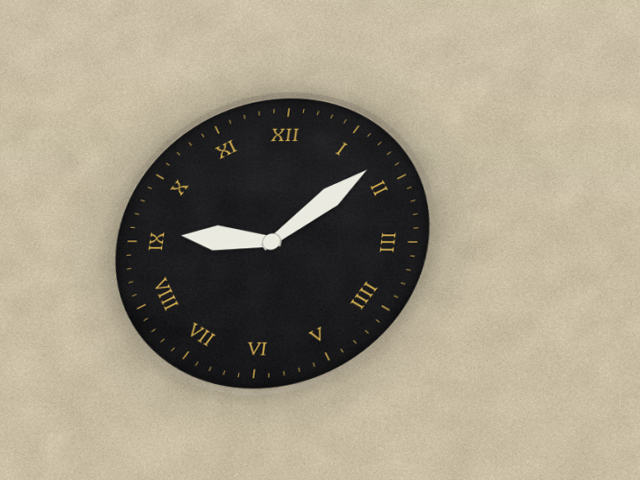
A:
9,08
